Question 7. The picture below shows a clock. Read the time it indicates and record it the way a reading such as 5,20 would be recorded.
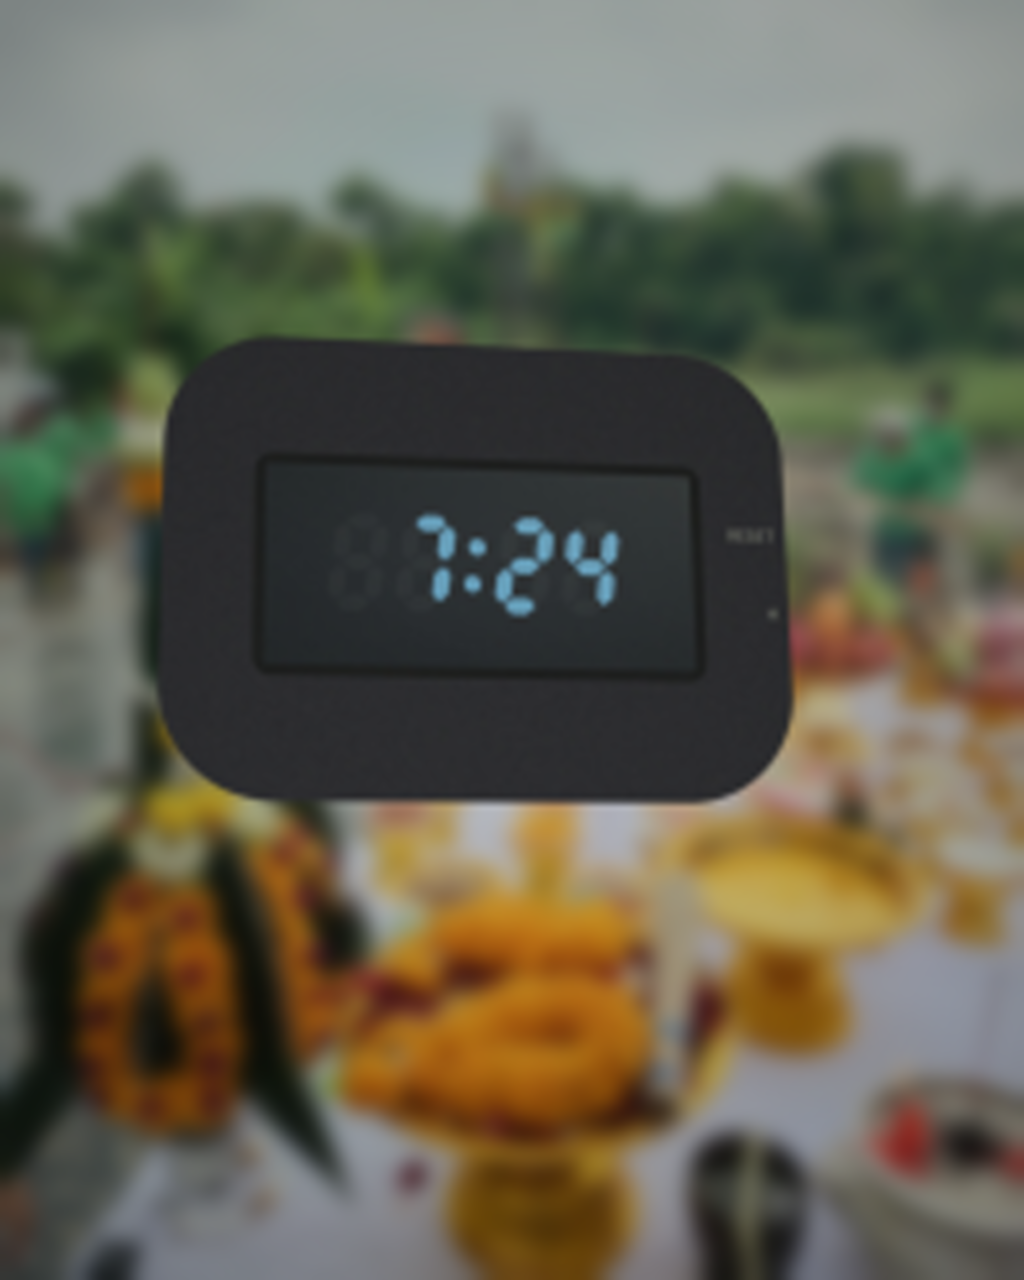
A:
7,24
